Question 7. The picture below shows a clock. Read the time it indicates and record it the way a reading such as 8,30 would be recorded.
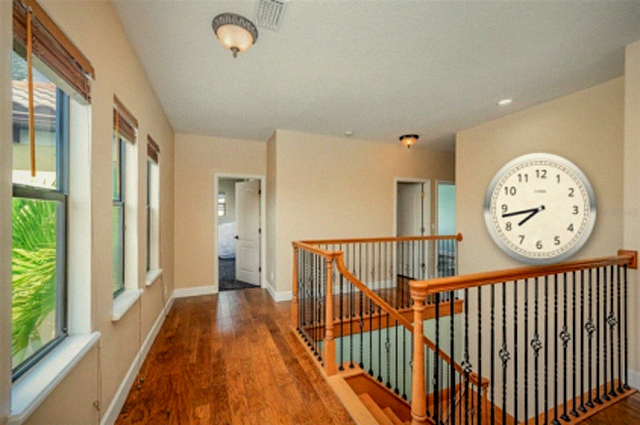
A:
7,43
